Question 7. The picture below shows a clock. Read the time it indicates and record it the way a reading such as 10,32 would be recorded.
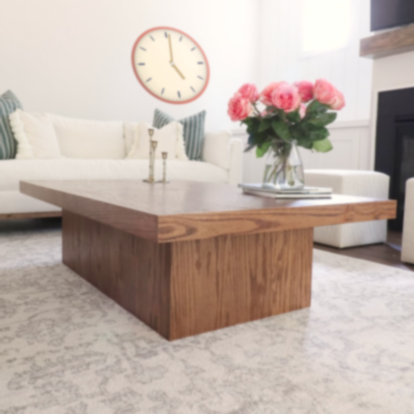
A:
5,01
